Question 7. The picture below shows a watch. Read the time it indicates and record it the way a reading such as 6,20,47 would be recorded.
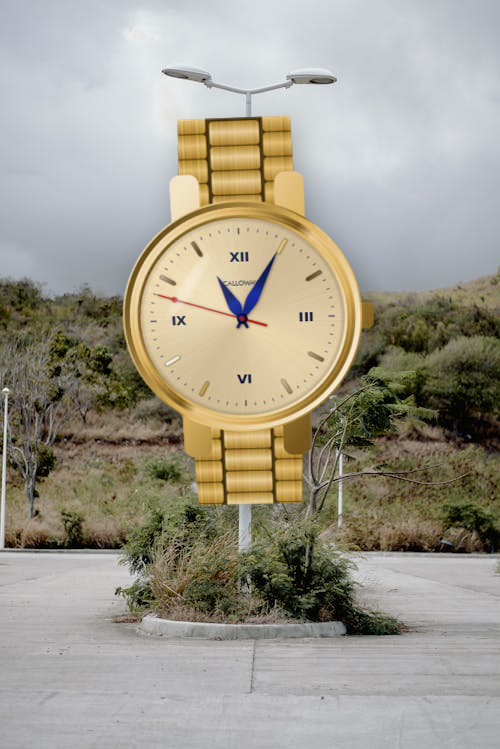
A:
11,04,48
